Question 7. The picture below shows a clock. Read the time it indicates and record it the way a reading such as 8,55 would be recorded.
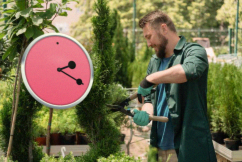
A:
2,20
